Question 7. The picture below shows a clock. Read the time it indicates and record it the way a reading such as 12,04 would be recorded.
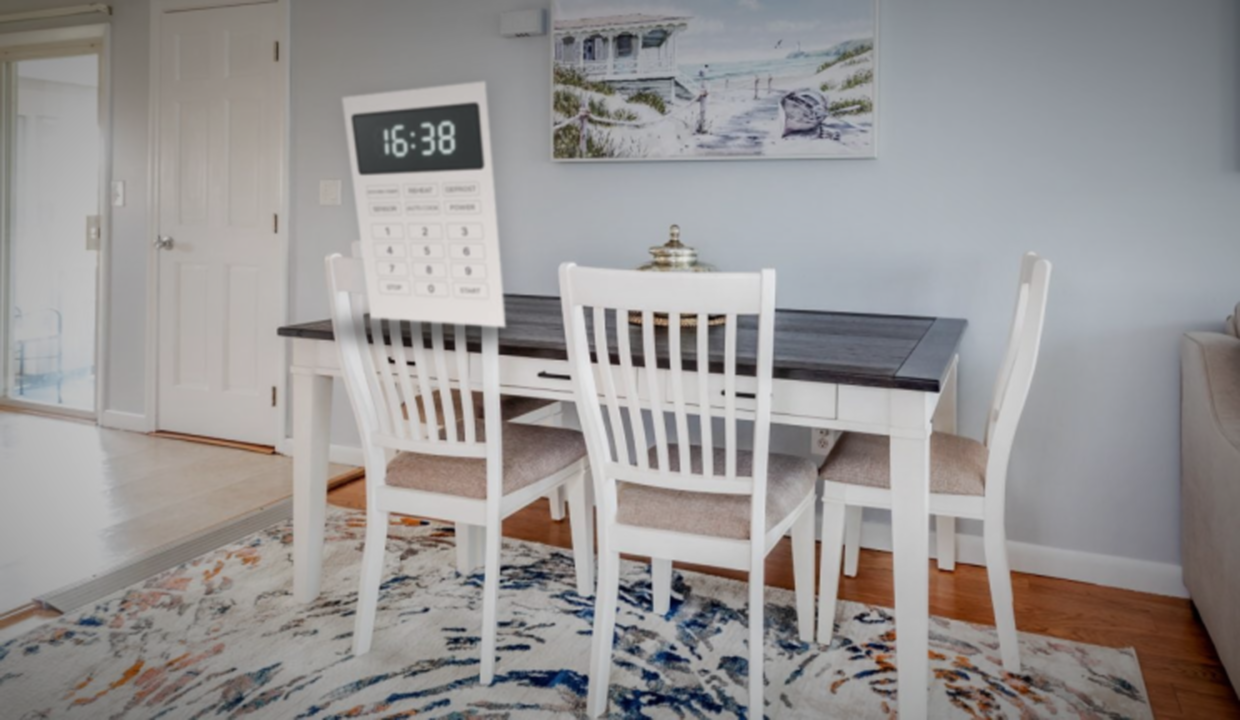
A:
16,38
